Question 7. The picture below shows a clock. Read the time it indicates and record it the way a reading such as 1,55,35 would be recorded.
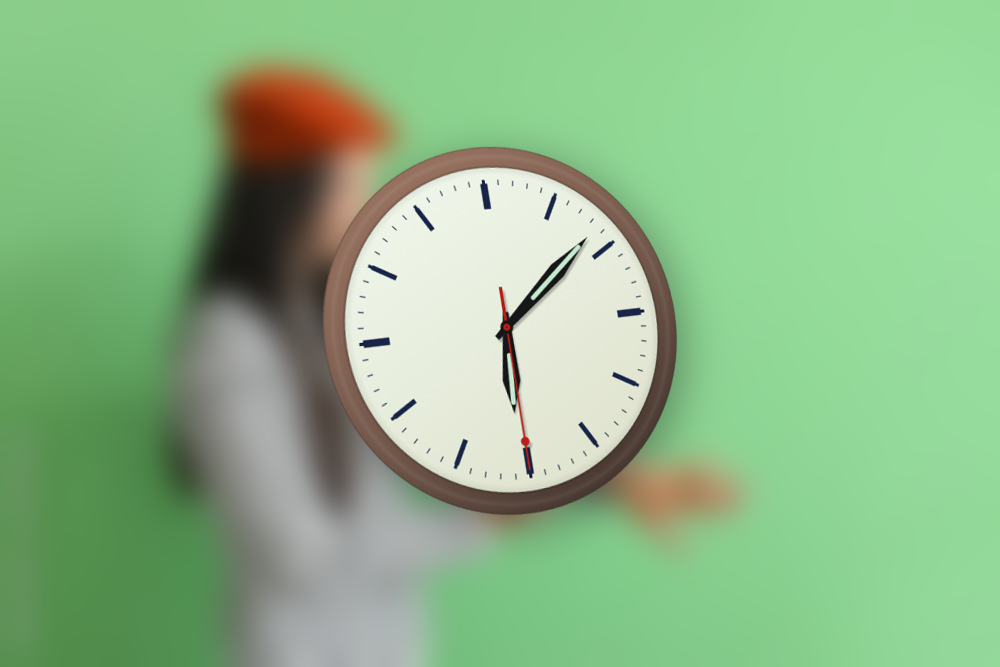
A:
6,08,30
